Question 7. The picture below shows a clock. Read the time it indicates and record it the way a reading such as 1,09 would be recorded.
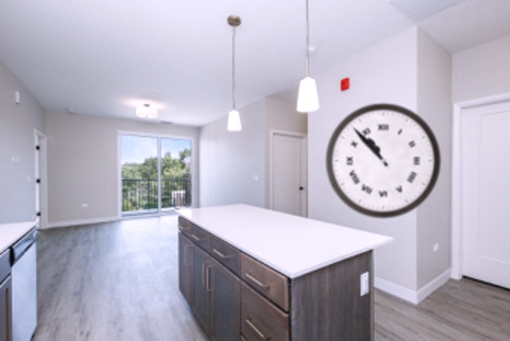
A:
10,53
